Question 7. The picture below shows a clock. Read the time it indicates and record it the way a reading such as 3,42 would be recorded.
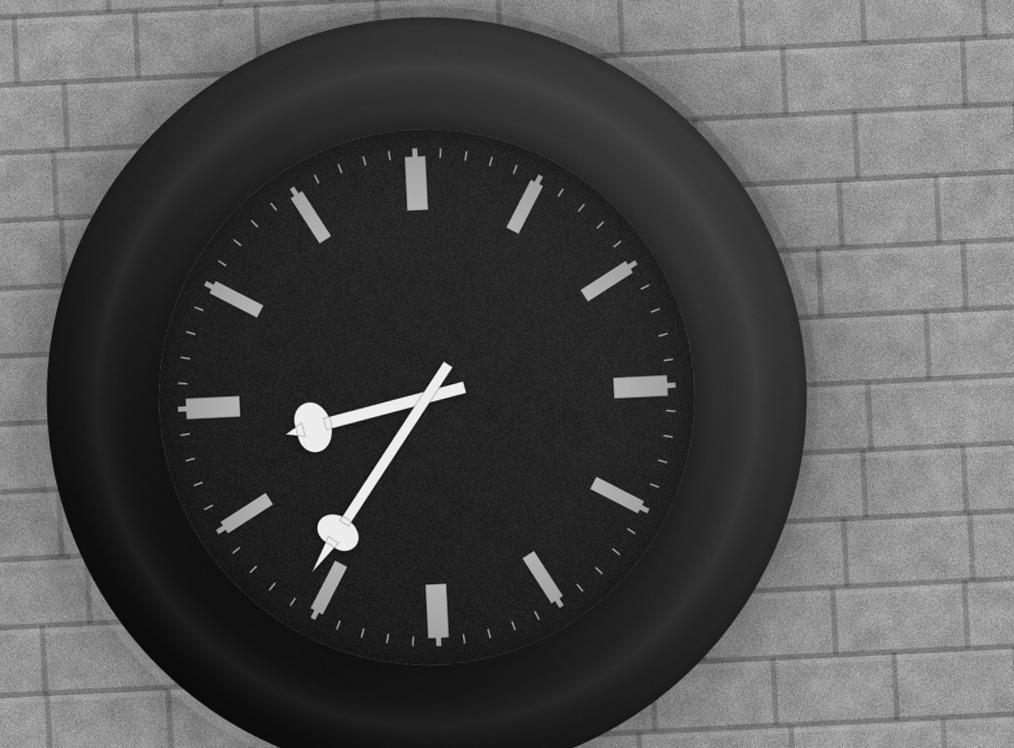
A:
8,36
